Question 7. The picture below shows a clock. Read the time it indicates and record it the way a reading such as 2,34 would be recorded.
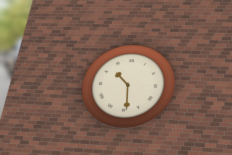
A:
10,29
